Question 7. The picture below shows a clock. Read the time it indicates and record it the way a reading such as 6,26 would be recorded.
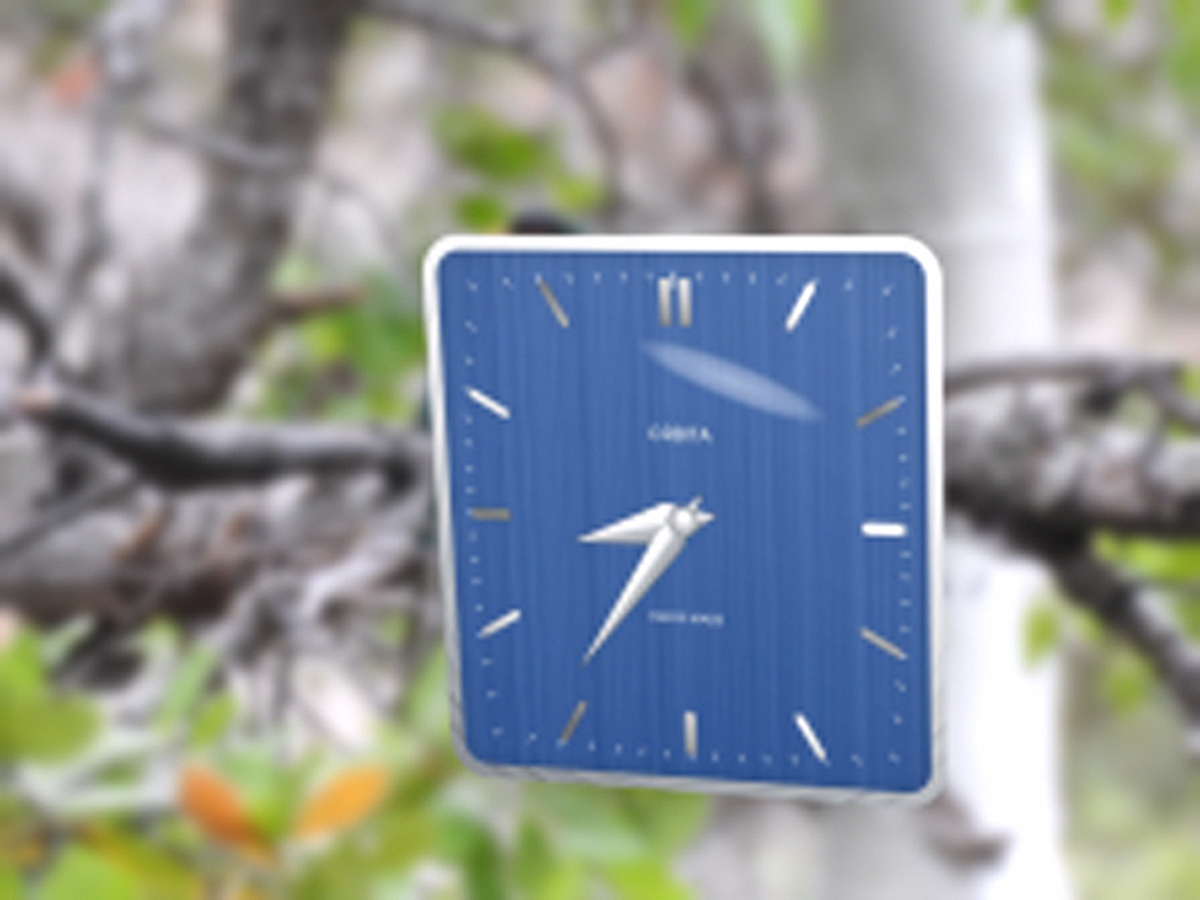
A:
8,36
